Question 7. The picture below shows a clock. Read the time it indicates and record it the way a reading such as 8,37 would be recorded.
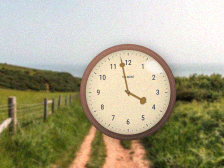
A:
3,58
